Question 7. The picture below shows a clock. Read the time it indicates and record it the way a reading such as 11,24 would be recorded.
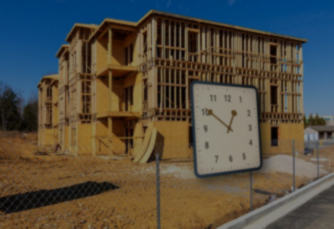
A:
12,51
